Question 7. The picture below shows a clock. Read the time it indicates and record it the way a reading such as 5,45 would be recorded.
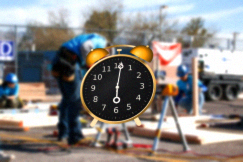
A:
6,01
